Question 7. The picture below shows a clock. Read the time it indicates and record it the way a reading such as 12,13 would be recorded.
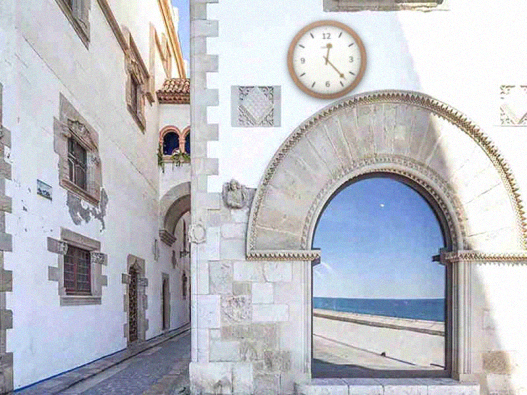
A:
12,23
